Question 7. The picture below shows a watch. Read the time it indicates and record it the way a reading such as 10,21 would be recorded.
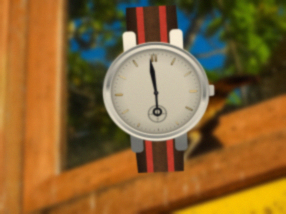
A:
5,59
